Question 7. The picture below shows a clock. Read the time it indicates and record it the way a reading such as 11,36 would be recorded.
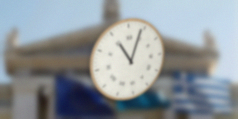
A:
11,04
